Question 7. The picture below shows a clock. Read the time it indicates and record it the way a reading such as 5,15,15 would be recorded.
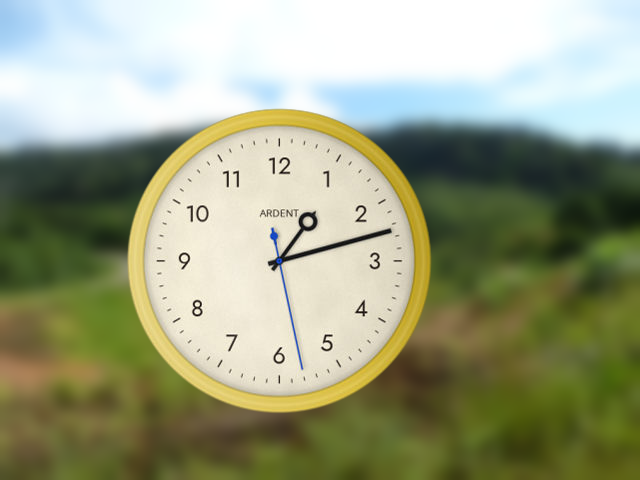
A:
1,12,28
